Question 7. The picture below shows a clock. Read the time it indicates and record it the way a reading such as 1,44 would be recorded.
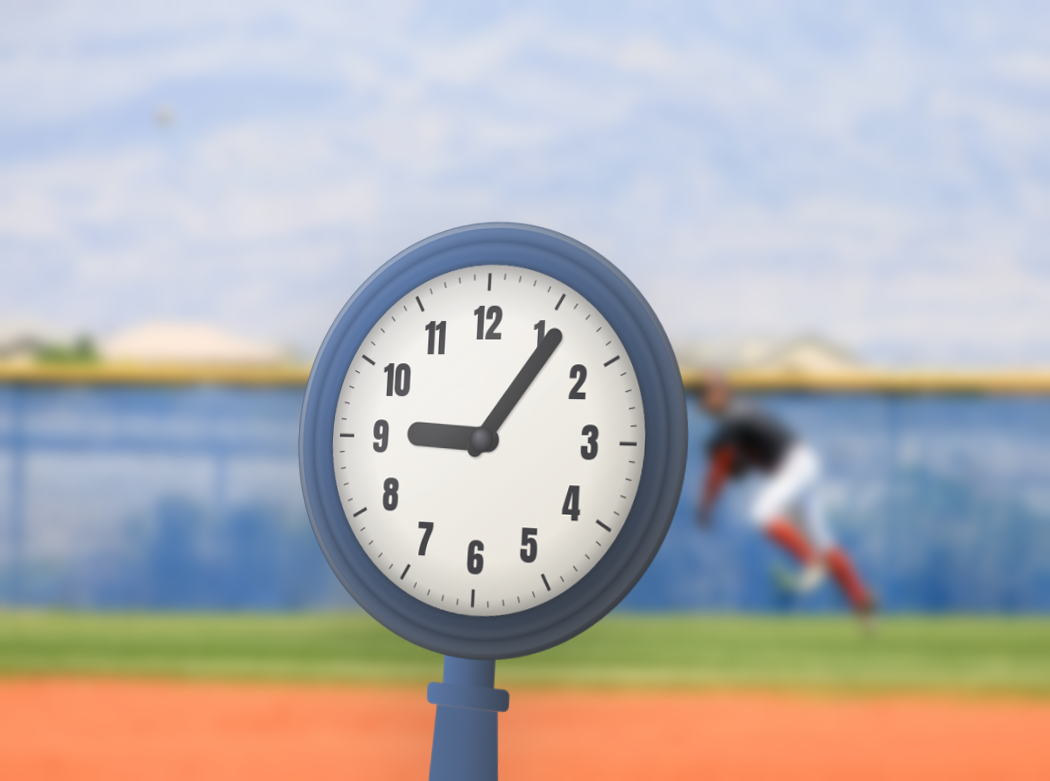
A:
9,06
